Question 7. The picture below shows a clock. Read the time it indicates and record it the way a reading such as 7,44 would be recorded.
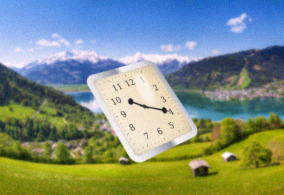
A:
10,20
